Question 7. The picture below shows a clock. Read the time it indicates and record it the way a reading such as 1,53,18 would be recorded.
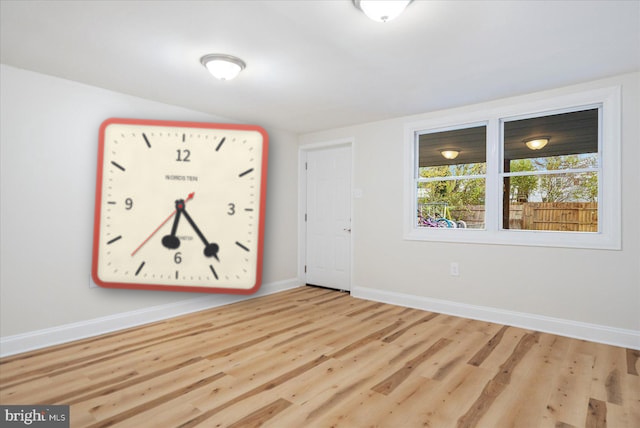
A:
6,23,37
